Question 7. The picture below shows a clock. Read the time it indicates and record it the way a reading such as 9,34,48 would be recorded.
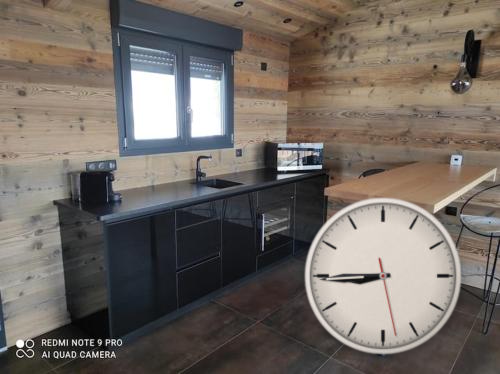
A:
8,44,28
